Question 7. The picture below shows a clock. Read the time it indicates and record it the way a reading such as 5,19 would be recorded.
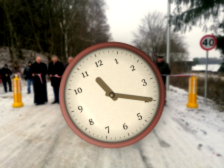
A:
11,20
